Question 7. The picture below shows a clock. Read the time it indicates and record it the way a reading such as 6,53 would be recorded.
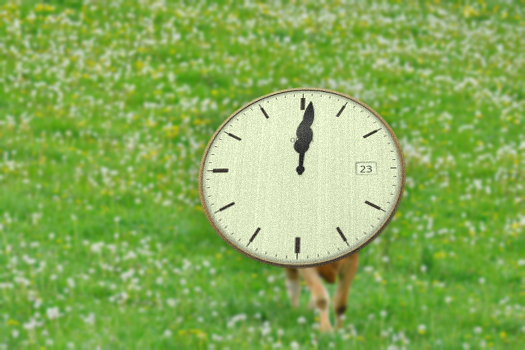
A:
12,01
